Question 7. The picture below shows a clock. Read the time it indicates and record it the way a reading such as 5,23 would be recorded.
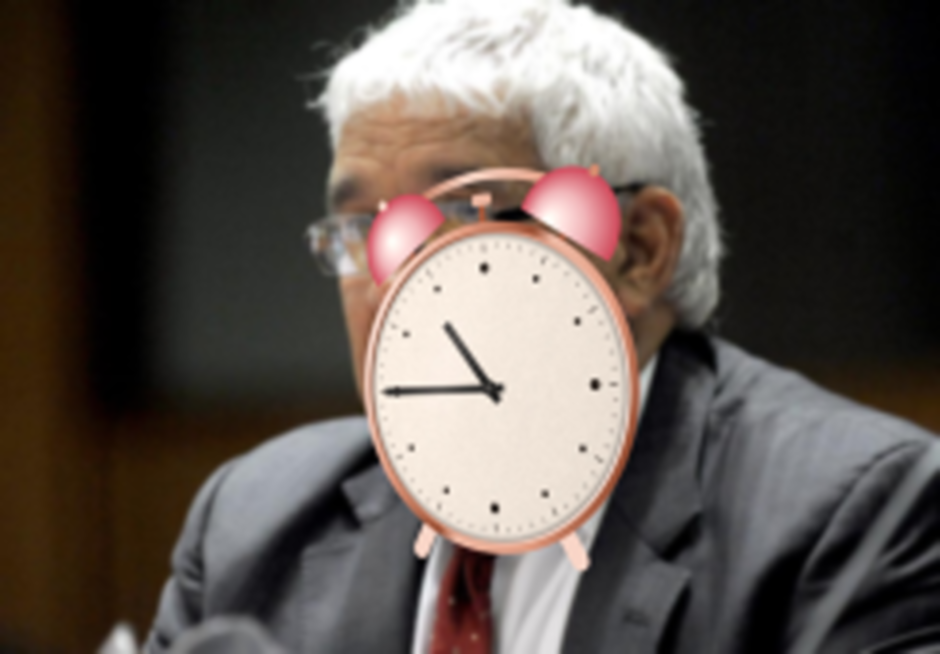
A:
10,45
